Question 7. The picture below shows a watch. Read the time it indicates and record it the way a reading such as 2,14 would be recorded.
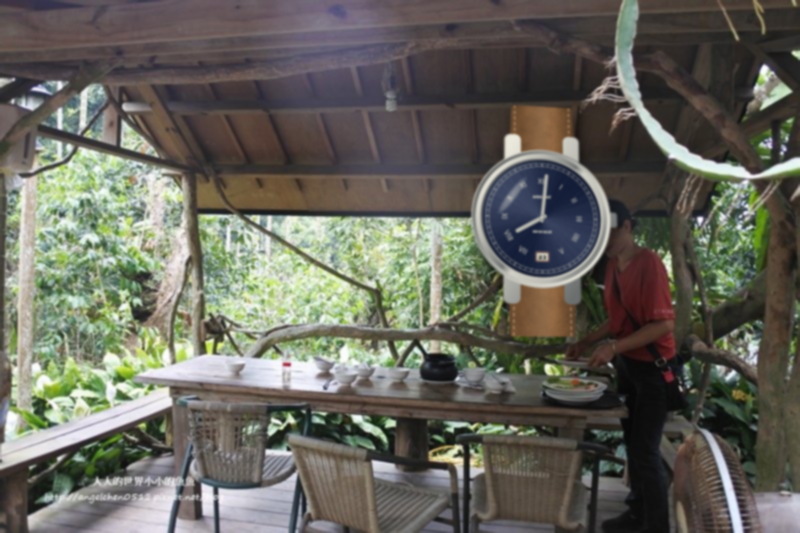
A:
8,01
